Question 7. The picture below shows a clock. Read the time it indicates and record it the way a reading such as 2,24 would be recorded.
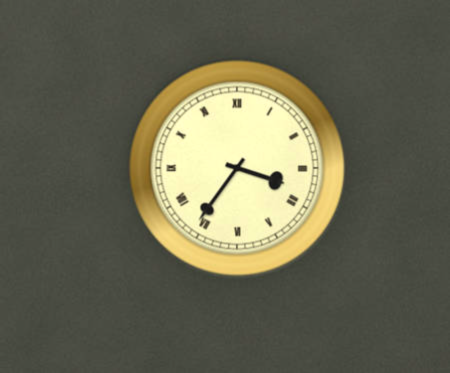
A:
3,36
